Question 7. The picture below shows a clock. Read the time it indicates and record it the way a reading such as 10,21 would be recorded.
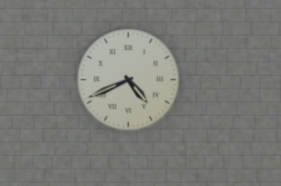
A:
4,41
